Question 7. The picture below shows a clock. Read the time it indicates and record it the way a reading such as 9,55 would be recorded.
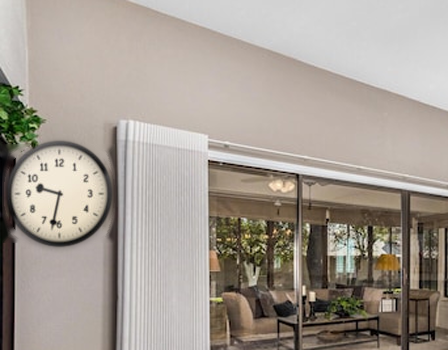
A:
9,32
